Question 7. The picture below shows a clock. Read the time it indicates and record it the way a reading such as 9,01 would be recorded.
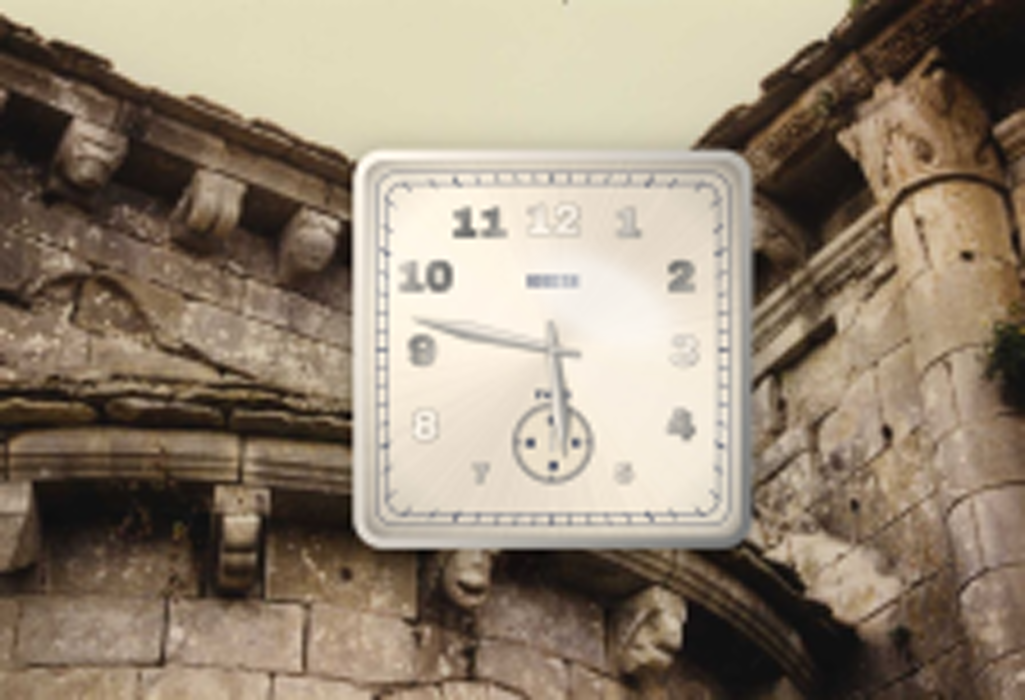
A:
5,47
